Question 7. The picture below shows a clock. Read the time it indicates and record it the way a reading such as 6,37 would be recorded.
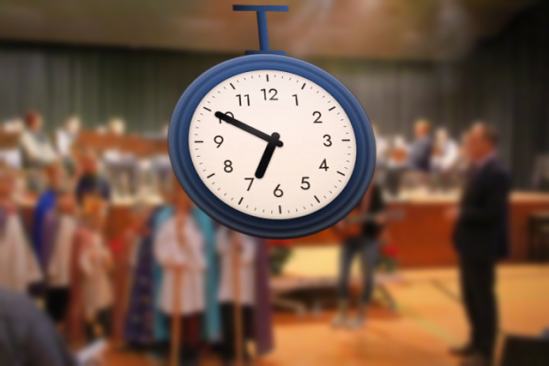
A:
6,50
